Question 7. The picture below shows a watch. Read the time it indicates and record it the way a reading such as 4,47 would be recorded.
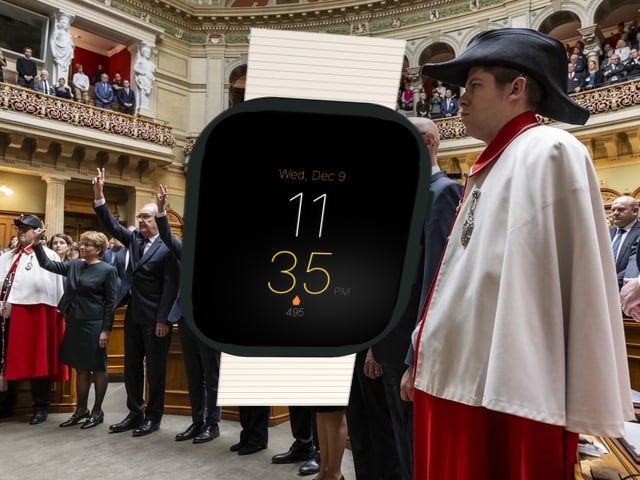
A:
11,35
